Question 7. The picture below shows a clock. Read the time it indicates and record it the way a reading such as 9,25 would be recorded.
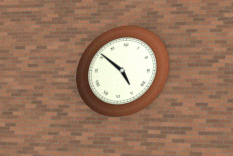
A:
4,51
